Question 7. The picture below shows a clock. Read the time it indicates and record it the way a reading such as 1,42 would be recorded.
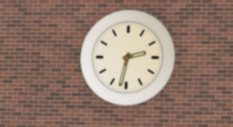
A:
2,32
